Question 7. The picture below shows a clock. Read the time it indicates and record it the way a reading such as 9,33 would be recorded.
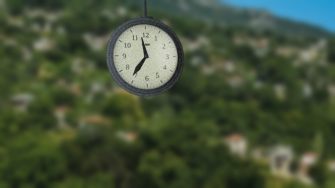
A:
11,36
